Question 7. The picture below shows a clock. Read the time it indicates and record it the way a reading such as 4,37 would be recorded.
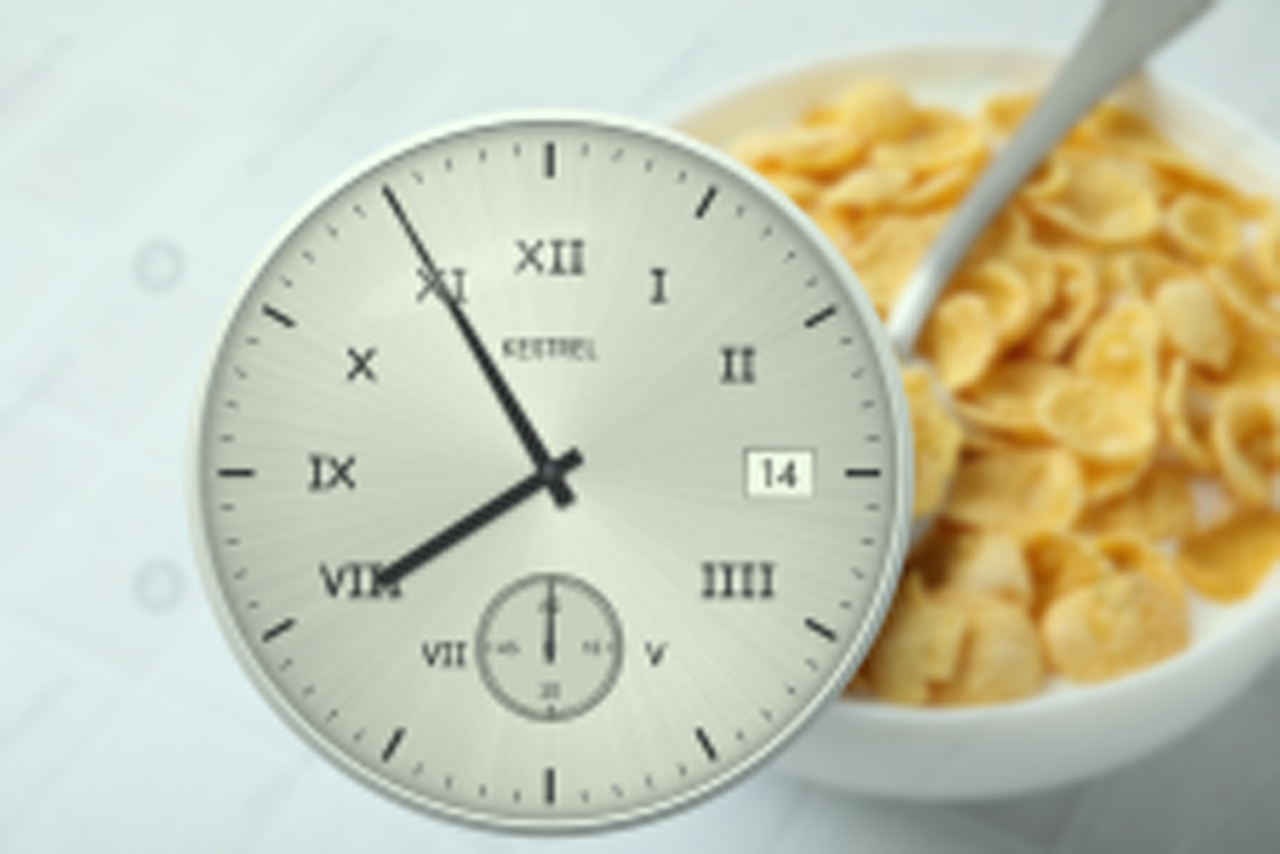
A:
7,55
